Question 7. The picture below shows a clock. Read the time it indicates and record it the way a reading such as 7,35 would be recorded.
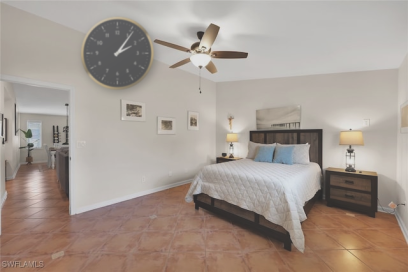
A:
2,06
